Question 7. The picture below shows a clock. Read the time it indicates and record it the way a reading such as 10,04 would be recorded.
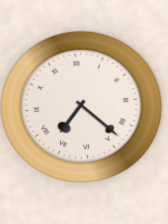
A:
7,23
